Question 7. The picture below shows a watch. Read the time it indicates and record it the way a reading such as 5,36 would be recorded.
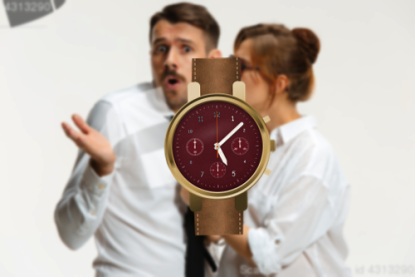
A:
5,08
